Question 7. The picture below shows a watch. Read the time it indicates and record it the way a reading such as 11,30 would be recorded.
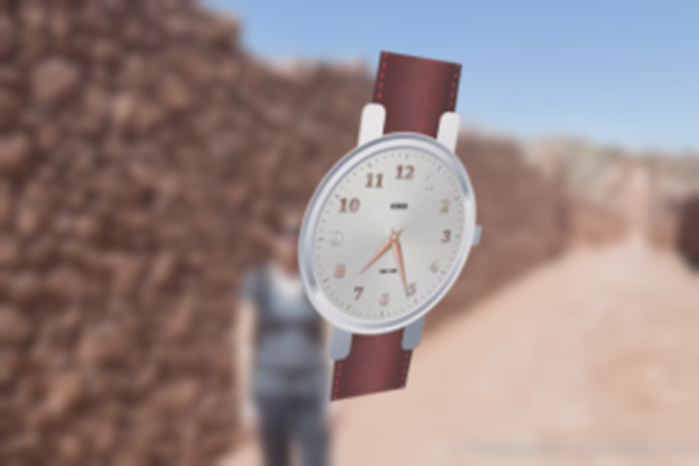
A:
7,26
